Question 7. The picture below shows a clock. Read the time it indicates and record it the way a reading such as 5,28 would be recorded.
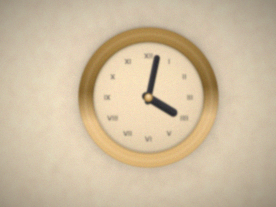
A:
4,02
